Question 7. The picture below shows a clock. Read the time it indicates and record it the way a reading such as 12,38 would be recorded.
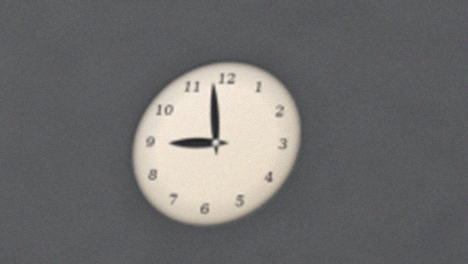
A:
8,58
